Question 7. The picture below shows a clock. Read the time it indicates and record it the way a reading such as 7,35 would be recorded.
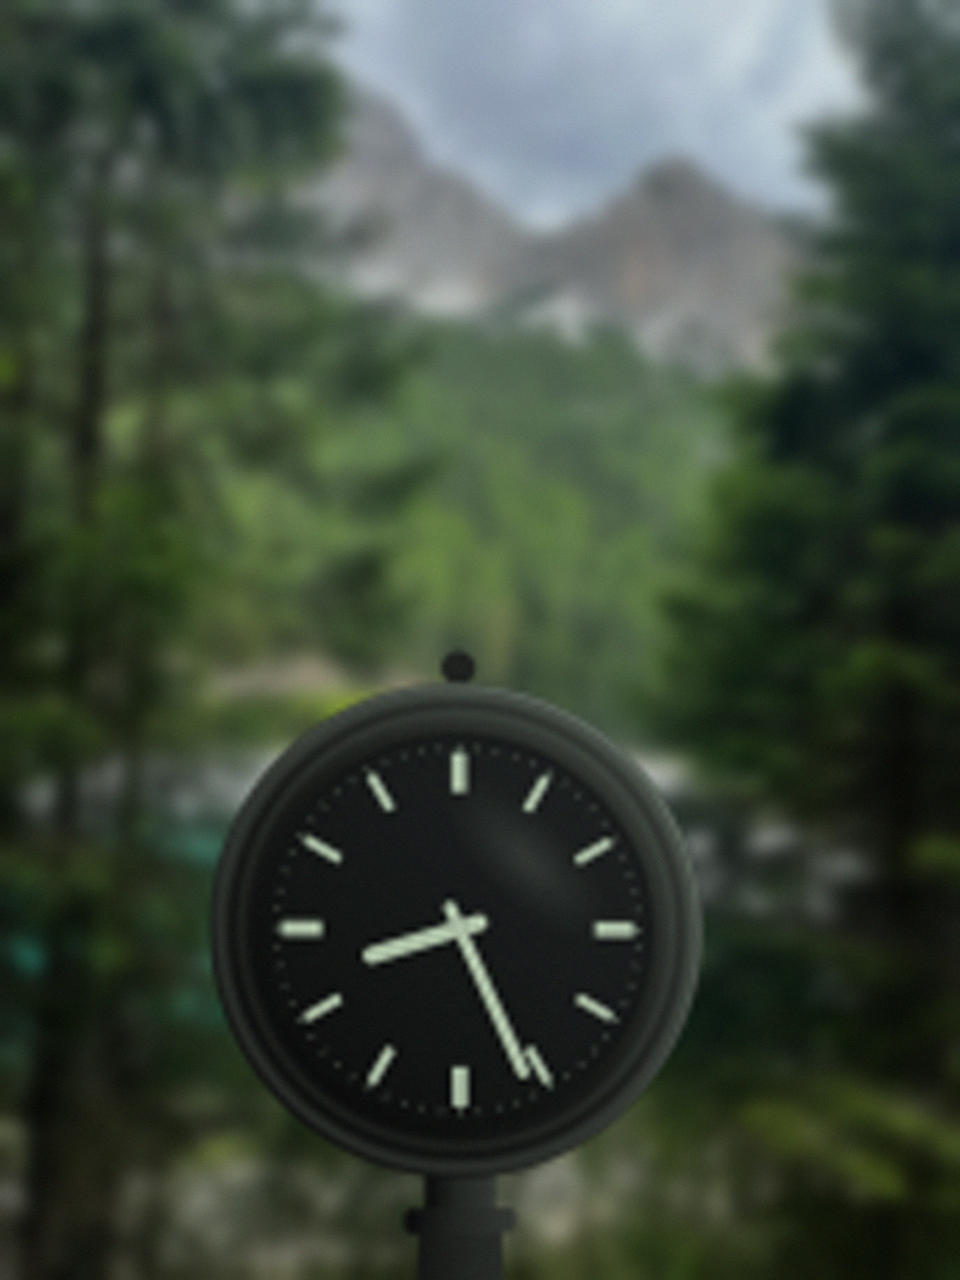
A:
8,26
